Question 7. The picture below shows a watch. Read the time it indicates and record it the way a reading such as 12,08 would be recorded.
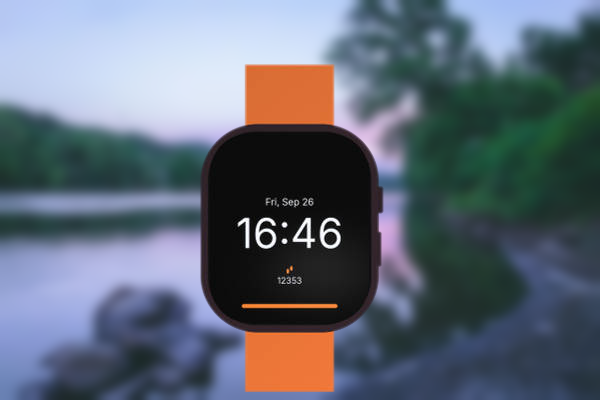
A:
16,46
